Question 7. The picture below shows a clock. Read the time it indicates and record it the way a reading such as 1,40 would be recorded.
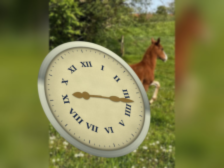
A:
9,17
